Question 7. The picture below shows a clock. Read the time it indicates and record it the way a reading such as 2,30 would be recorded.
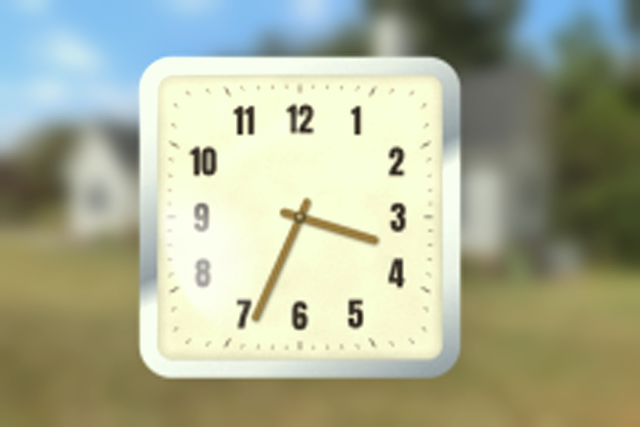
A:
3,34
